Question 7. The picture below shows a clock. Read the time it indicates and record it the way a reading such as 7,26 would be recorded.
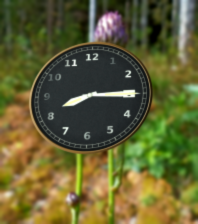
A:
8,15
